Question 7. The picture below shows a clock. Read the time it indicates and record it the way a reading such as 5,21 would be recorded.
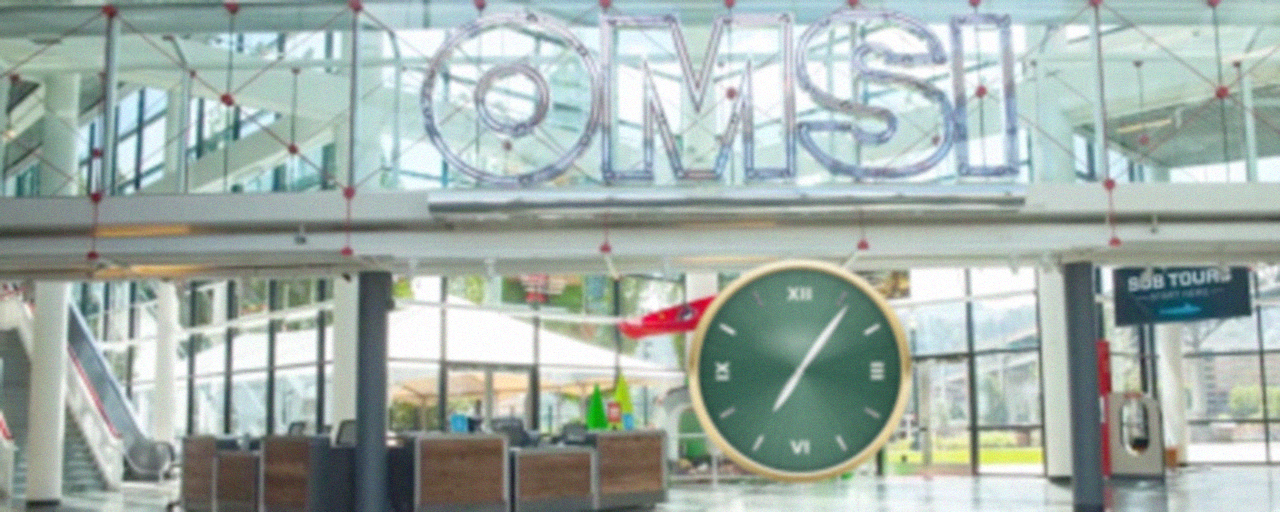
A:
7,06
